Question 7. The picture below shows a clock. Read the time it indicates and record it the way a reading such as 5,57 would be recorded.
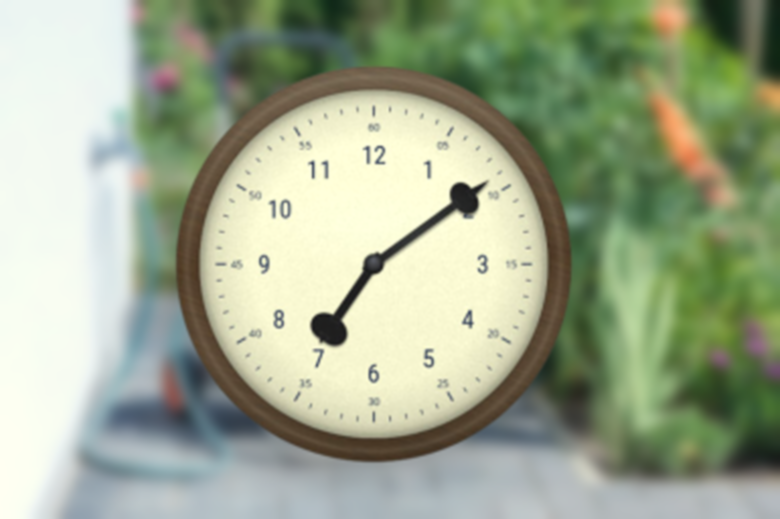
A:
7,09
